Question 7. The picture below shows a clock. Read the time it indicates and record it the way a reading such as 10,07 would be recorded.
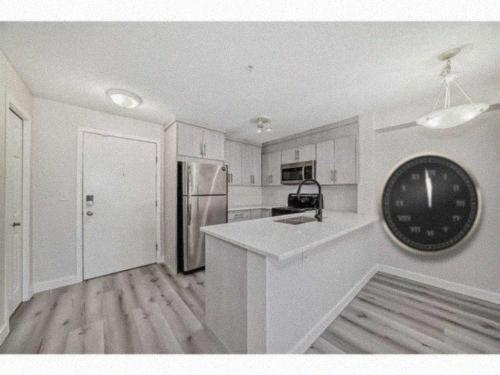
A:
11,59
